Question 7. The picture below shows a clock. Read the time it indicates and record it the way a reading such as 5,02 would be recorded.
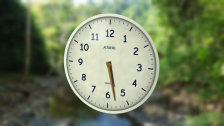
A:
5,28
